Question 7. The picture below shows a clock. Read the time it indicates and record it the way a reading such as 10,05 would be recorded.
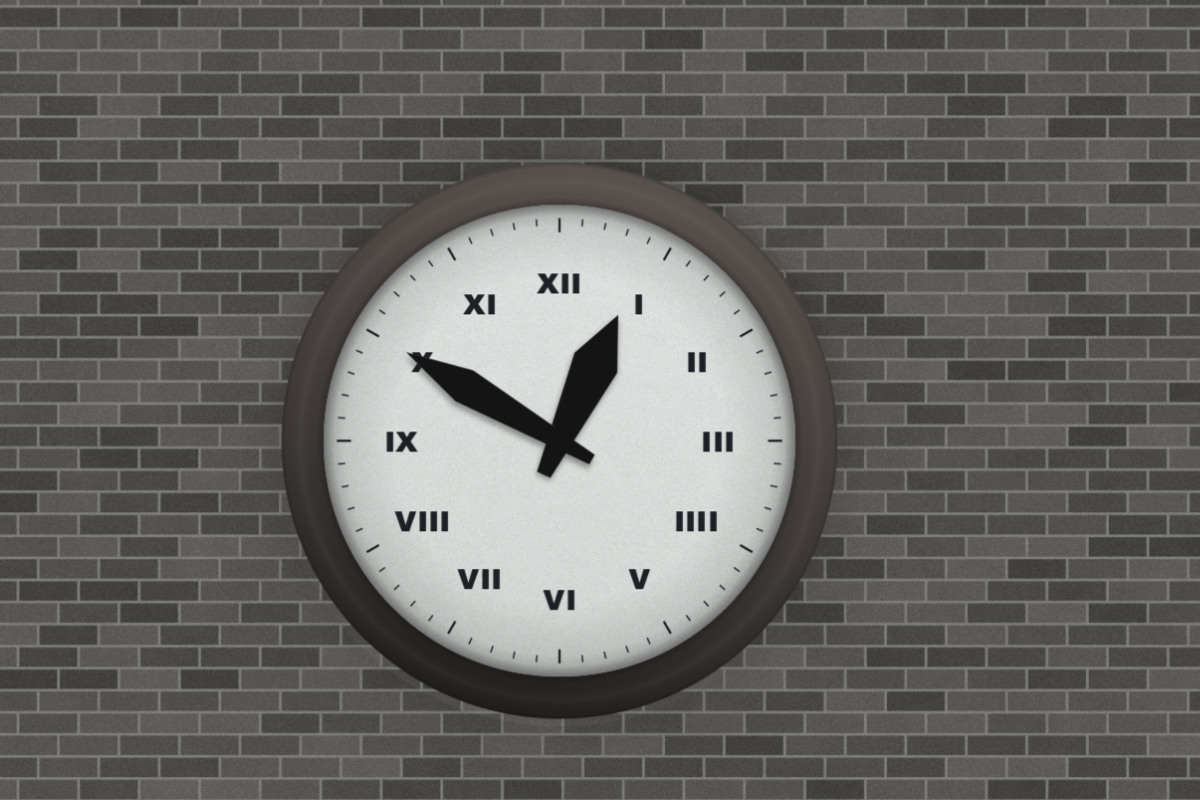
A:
12,50
